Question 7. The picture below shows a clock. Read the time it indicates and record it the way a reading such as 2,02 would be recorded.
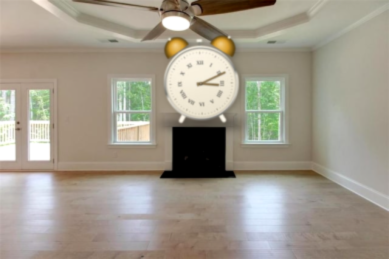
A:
3,11
